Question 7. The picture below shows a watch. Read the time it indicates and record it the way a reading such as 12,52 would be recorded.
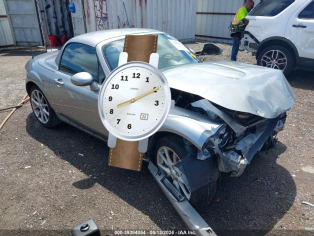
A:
8,10
